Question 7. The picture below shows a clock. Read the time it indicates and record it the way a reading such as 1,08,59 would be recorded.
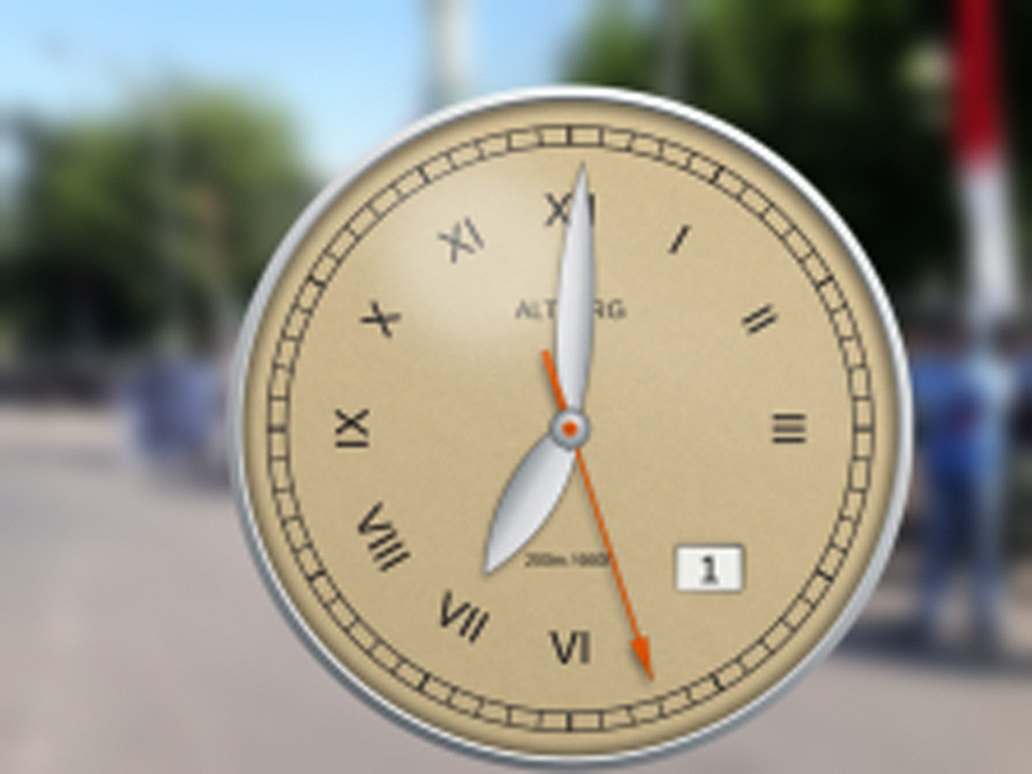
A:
7,00,27
